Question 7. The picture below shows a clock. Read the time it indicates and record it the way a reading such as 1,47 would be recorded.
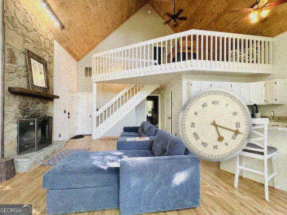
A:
5,18
